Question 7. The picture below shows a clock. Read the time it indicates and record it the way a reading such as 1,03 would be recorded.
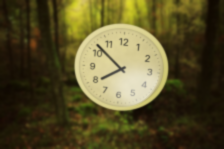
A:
7,52
